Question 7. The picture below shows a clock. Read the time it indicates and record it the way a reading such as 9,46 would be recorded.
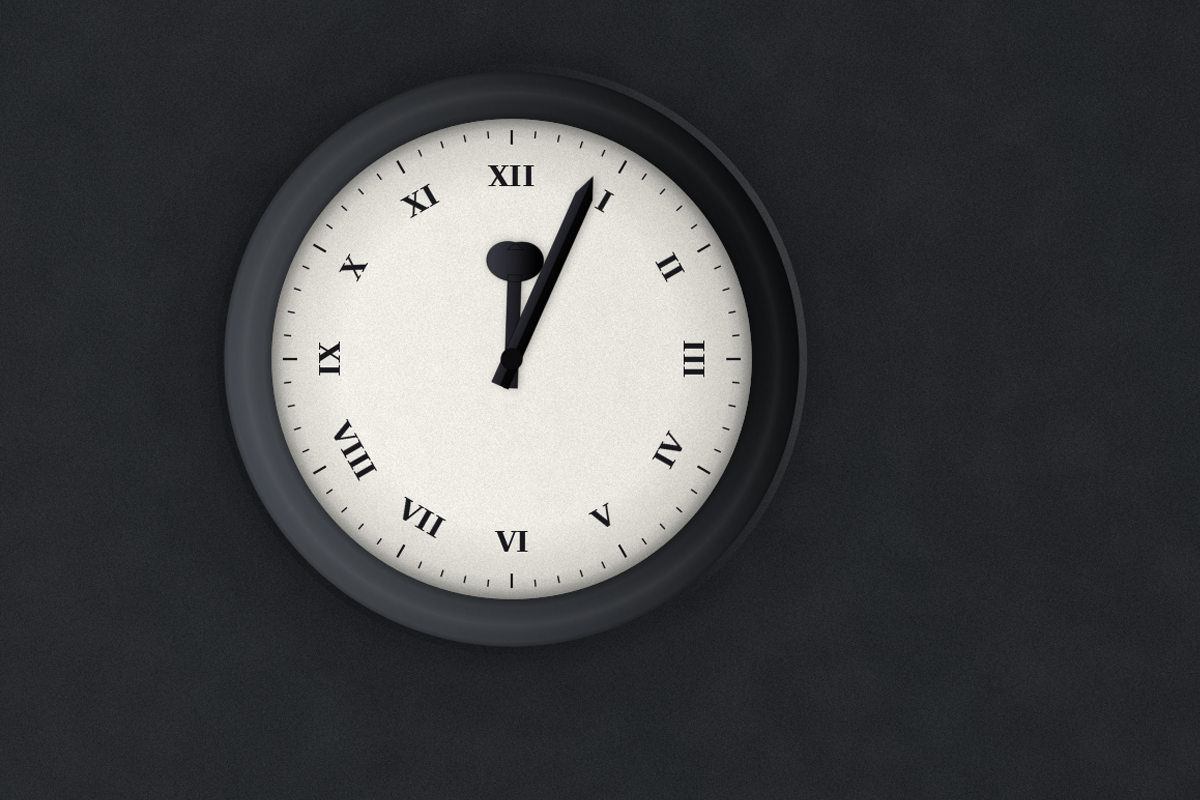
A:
12,04
